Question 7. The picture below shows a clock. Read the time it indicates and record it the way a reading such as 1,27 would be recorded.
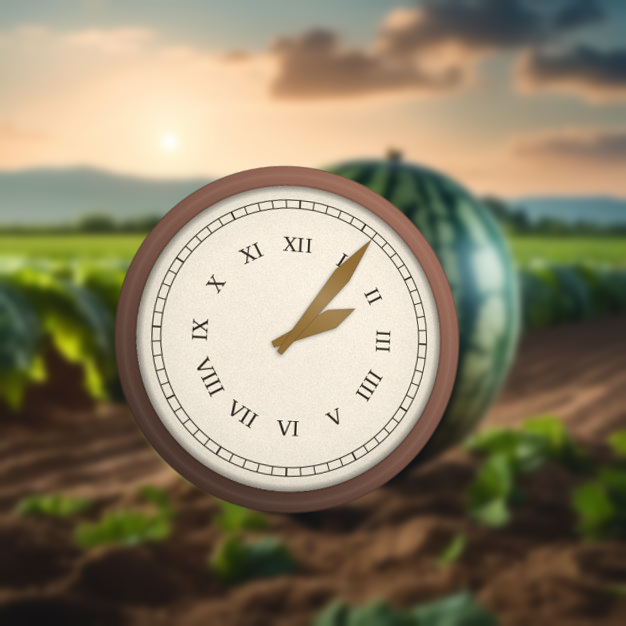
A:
2,06
